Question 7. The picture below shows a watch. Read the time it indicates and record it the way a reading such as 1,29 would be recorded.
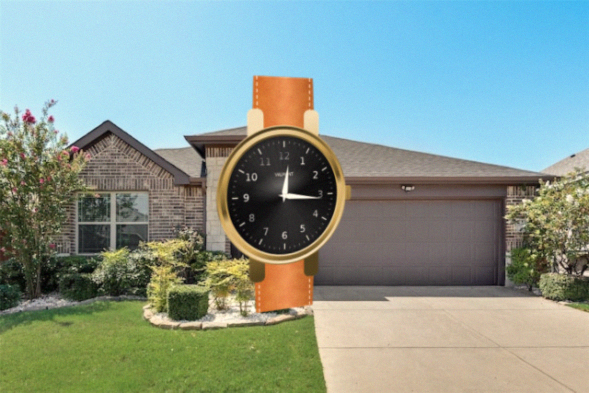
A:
12,16
